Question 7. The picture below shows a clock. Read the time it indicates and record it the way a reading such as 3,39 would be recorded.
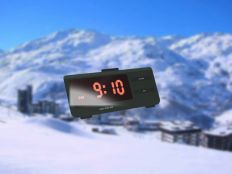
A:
9,10
